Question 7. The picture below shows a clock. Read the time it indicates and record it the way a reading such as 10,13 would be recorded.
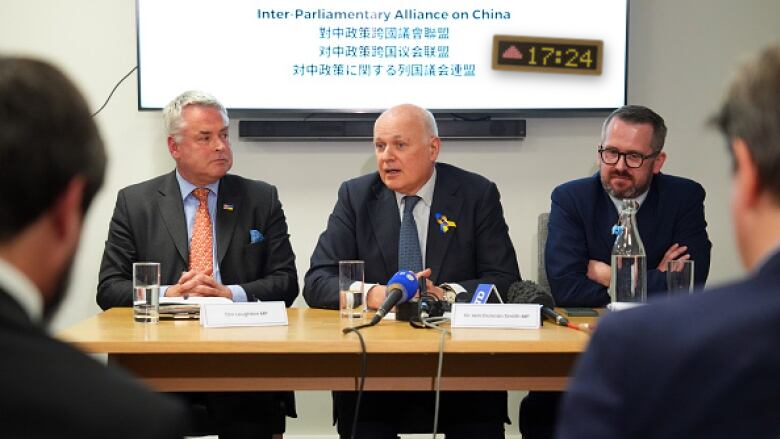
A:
17,24
